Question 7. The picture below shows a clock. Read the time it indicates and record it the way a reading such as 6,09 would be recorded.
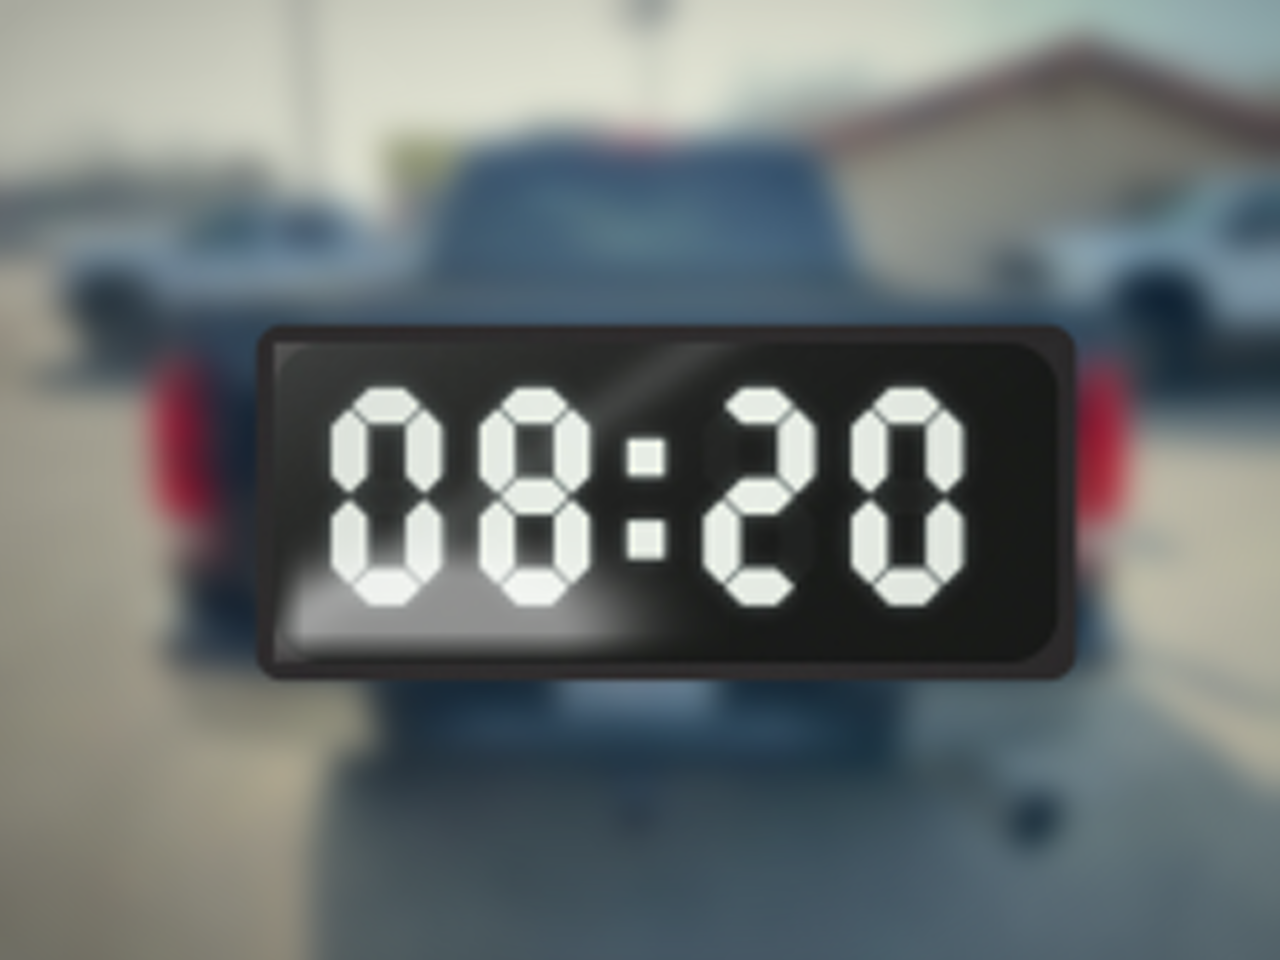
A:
8,20
